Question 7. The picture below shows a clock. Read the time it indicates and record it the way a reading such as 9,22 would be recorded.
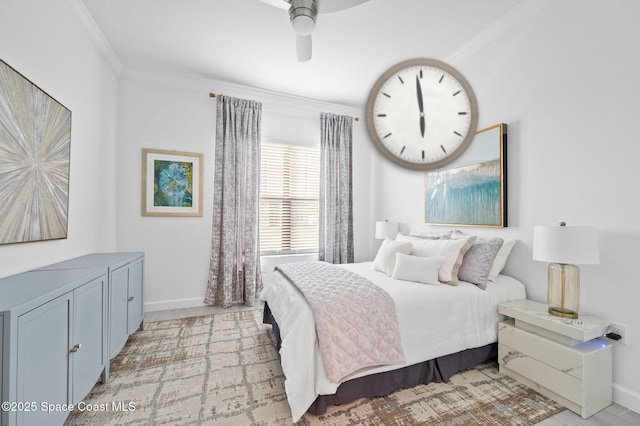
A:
5,59
